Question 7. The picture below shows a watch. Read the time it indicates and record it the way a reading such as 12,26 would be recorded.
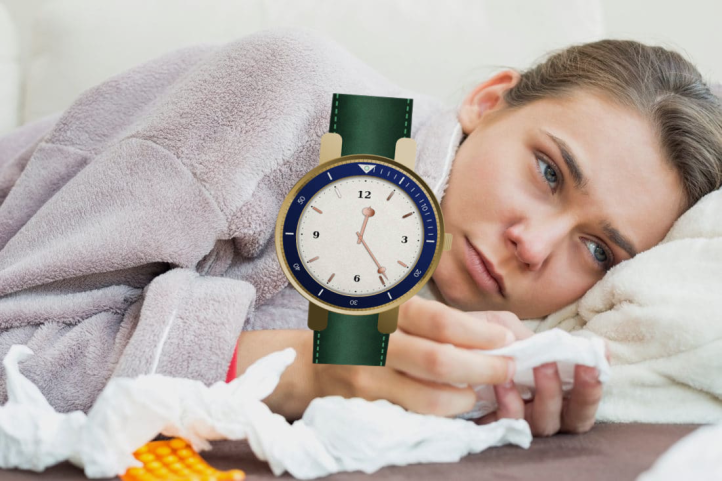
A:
12,24
